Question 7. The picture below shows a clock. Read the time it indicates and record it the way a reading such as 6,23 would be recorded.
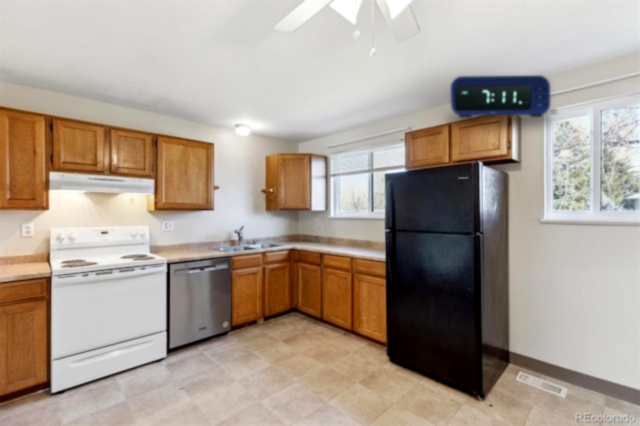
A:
7,11
